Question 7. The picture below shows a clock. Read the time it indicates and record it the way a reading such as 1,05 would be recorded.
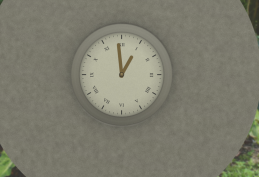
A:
12,59
